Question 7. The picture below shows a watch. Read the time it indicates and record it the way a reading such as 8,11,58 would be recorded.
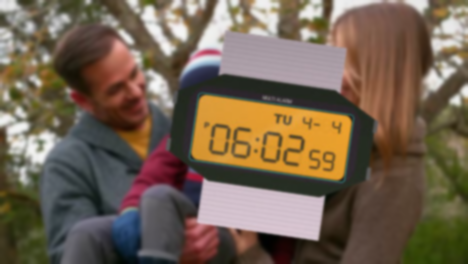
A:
6,02,59
